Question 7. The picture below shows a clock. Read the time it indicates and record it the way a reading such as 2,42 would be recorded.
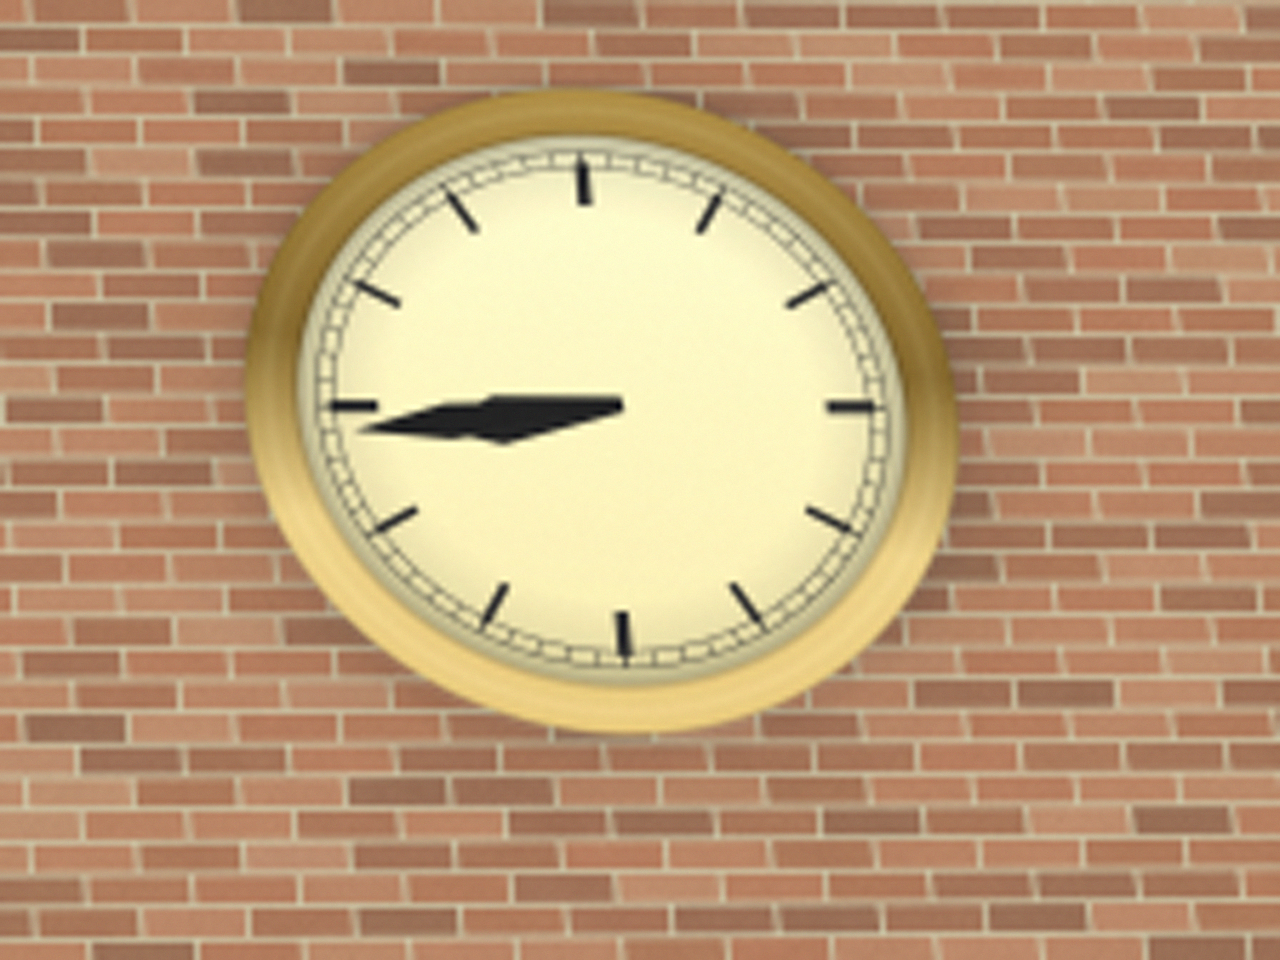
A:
8,44
